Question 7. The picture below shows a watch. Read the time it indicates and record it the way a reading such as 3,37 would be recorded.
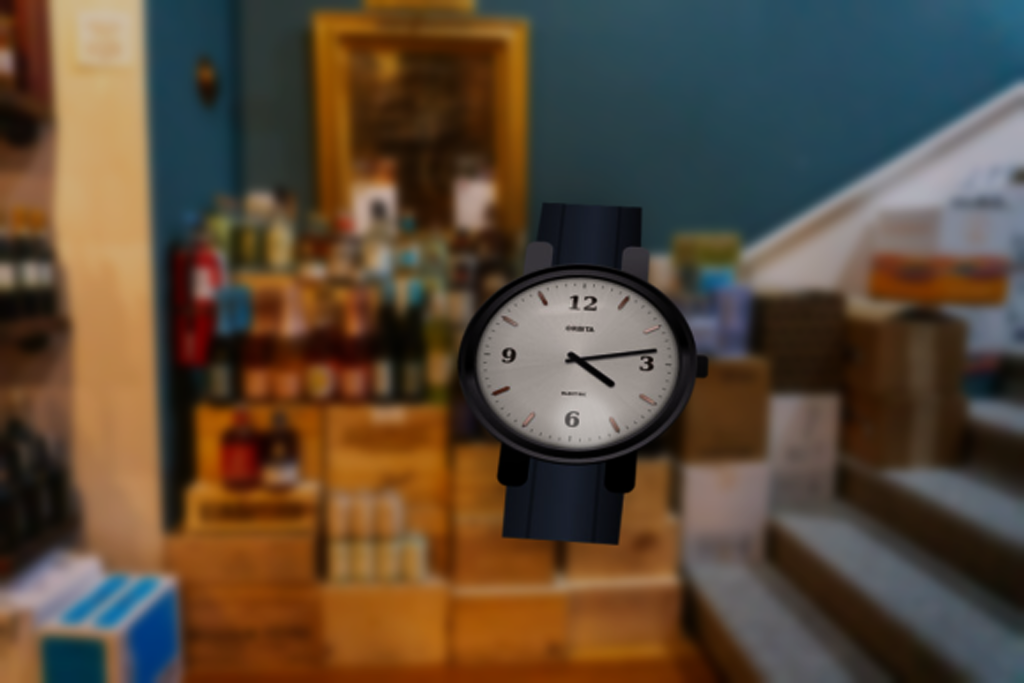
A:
4,13
